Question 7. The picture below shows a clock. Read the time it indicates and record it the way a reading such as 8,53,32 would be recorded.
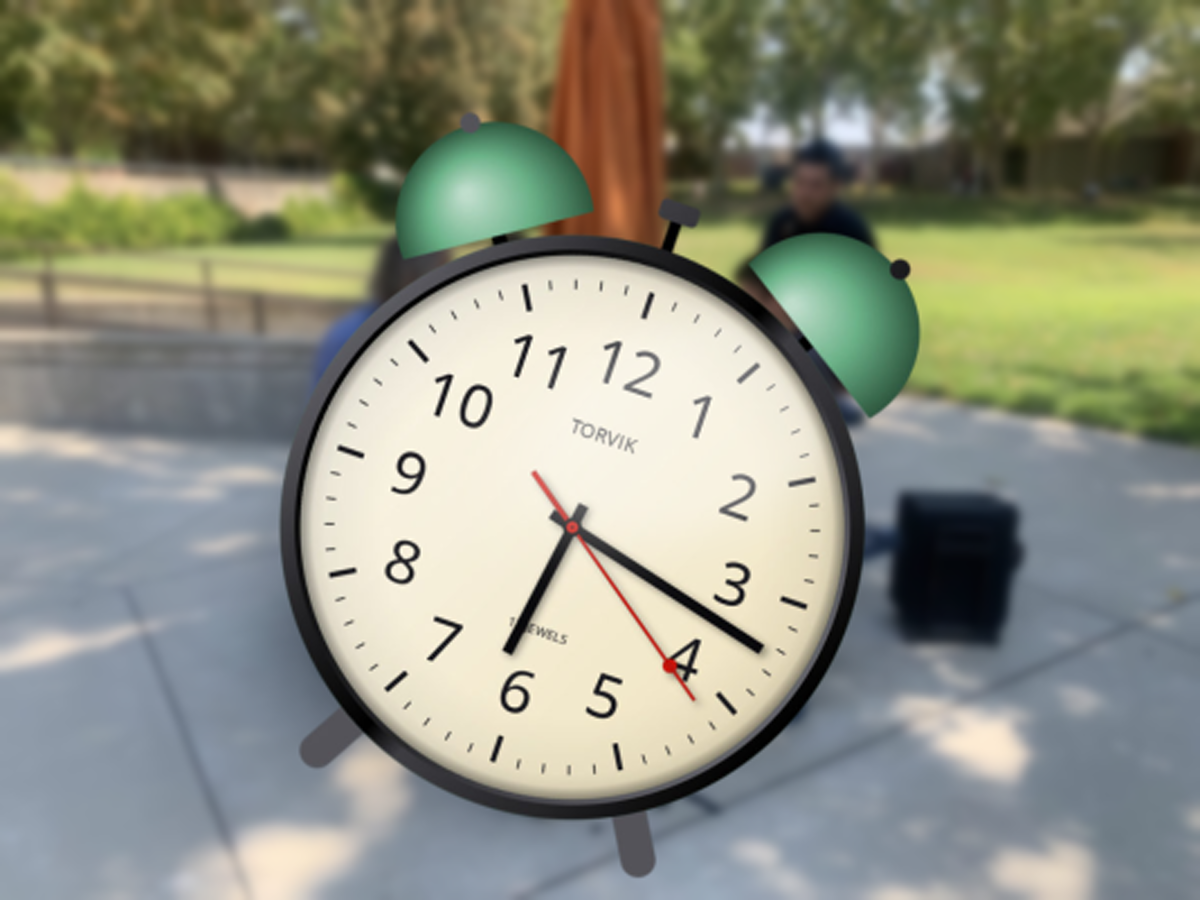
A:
6,17,21
